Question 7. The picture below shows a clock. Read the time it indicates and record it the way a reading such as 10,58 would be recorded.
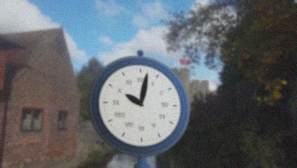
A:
10,02
